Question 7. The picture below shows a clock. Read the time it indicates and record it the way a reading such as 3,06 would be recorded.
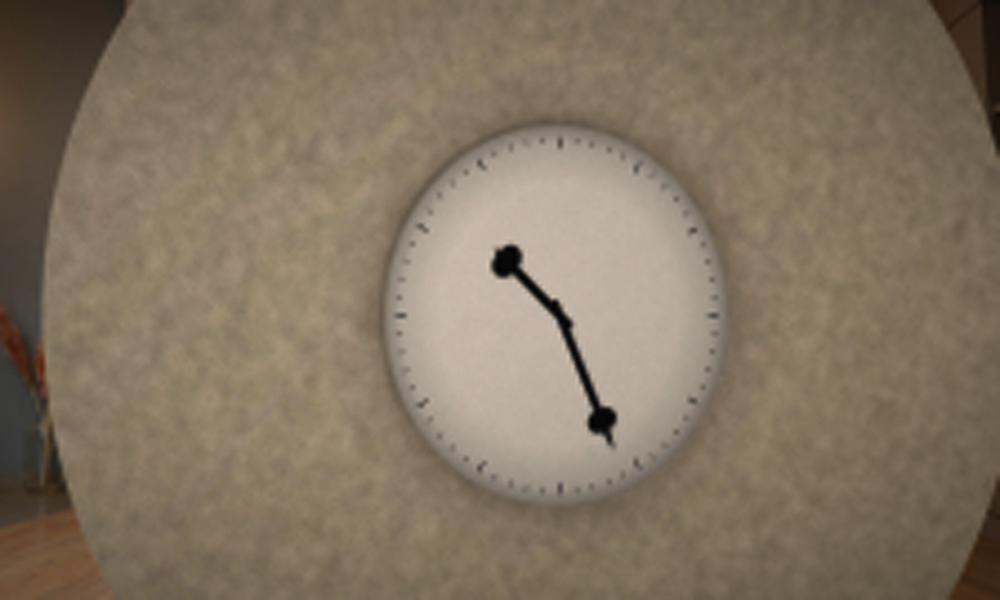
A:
10,26
